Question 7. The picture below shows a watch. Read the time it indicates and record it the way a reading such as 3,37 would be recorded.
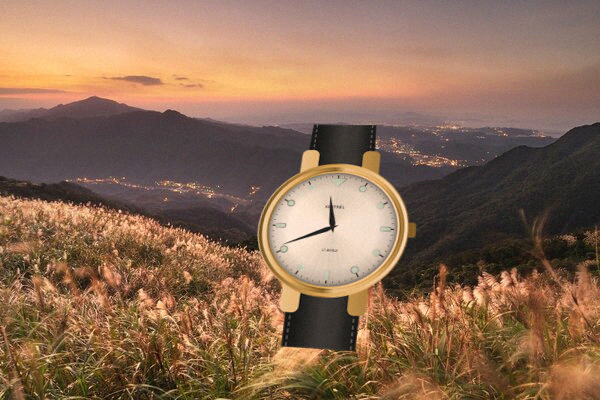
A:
11,41
